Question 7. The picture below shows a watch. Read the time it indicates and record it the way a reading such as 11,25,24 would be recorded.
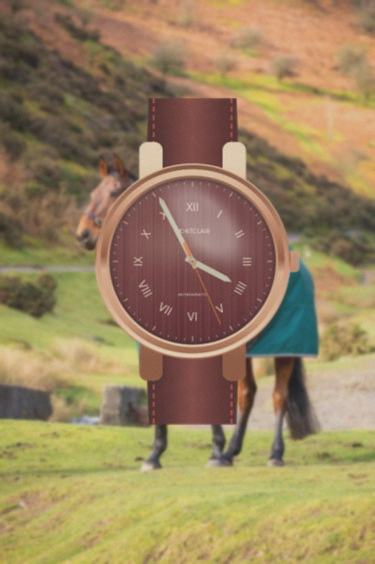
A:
3,55,26
